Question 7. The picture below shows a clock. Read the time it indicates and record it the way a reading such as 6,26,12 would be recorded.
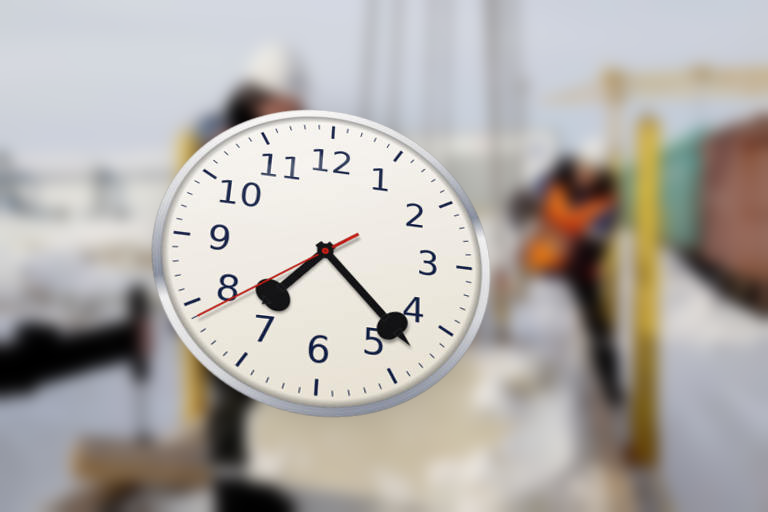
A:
7,22,39
